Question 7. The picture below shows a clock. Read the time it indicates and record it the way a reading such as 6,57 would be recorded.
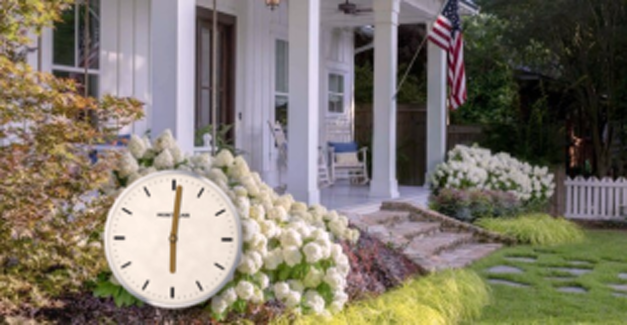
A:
6,01
